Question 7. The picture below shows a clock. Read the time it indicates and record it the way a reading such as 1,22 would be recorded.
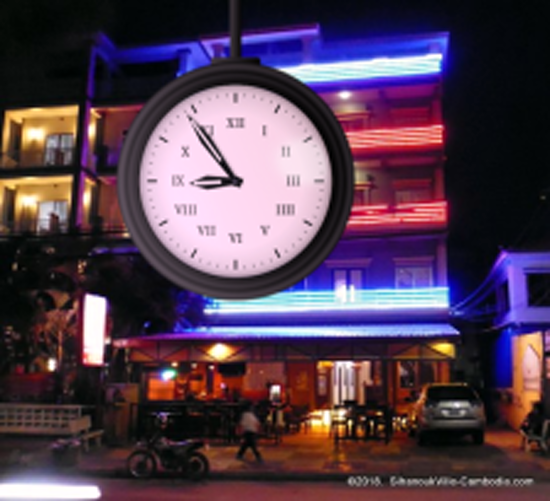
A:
8,54
